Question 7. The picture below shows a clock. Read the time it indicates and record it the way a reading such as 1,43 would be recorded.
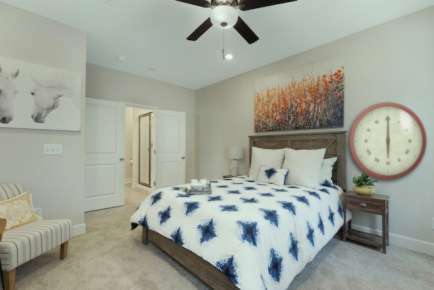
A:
6,00
